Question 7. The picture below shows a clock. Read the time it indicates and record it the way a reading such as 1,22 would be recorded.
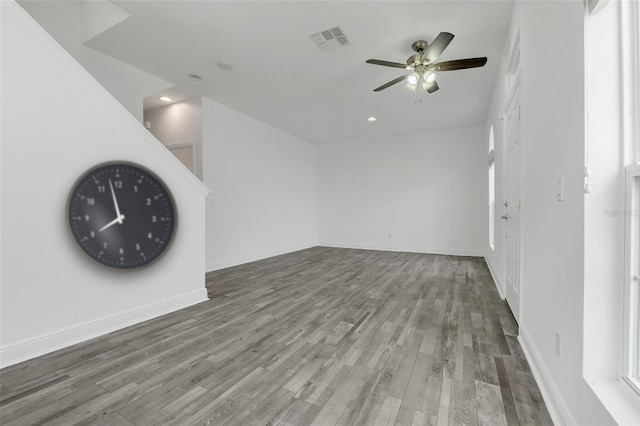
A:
7,58
